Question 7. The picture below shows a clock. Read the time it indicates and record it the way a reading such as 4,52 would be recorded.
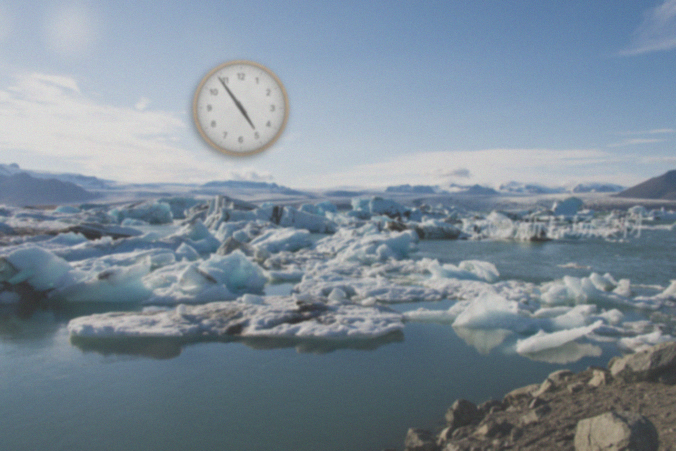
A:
4,54
